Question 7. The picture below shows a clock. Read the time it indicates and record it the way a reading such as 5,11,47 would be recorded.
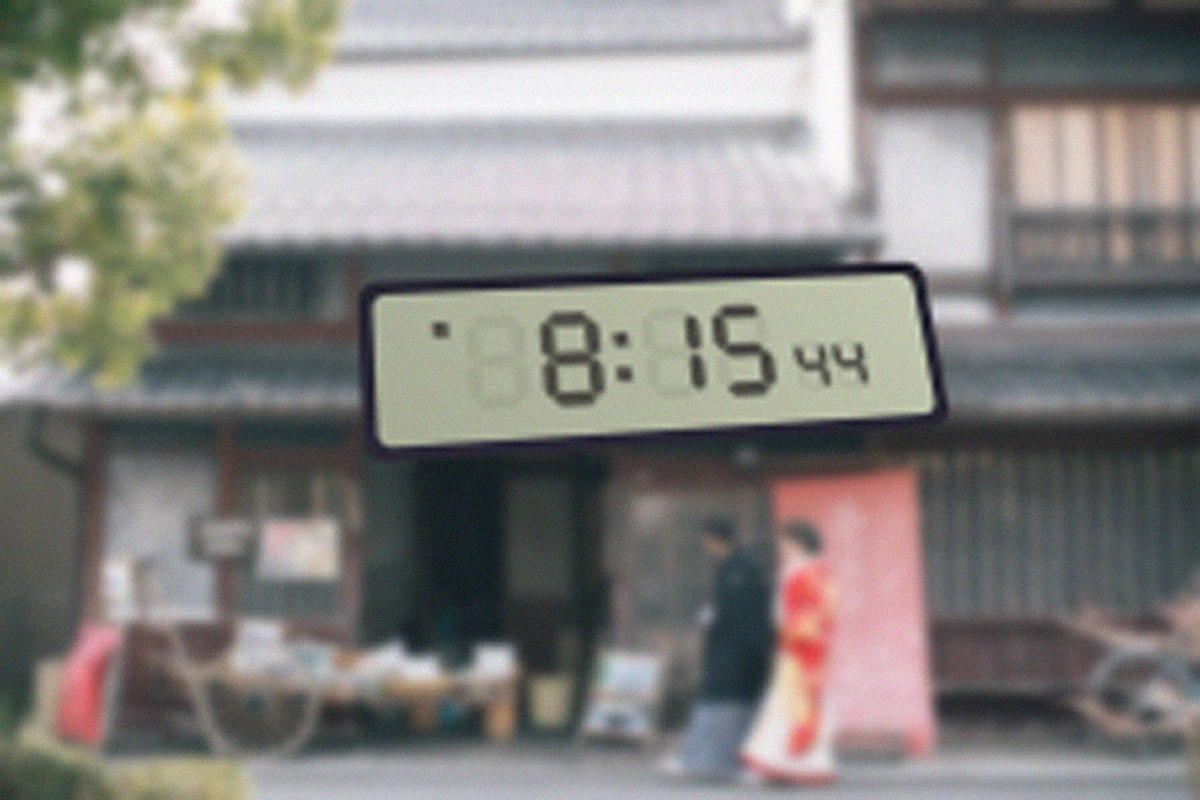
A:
8,15,44
